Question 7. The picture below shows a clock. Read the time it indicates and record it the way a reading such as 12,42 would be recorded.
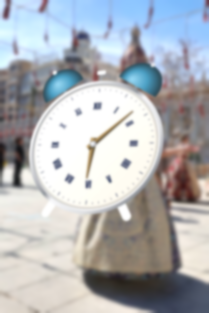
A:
6,08
